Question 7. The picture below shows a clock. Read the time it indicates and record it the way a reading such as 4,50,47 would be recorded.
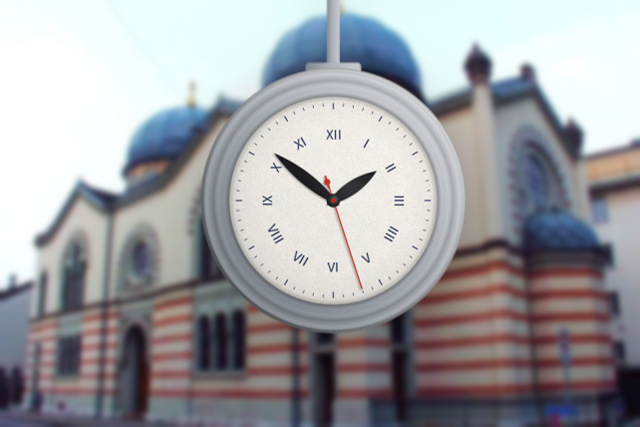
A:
1,51,27
